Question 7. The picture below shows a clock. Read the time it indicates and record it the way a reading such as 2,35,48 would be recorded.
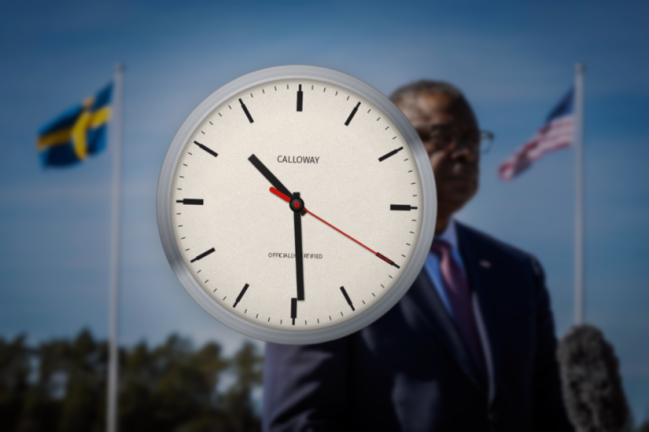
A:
10,29,20
